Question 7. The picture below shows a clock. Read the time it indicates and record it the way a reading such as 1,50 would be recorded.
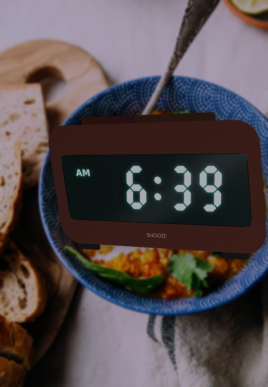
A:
6,39
